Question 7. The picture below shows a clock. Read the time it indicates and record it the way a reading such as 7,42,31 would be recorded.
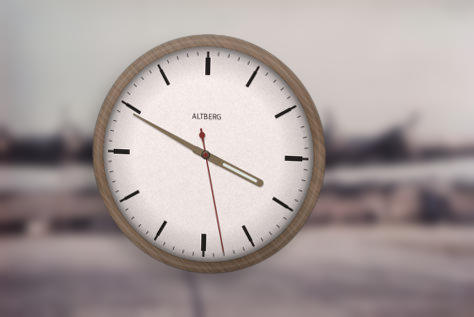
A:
3,49,28
